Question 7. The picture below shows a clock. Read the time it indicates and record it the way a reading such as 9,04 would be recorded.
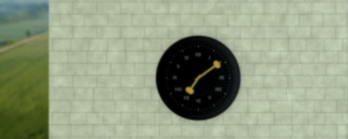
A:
7,09
